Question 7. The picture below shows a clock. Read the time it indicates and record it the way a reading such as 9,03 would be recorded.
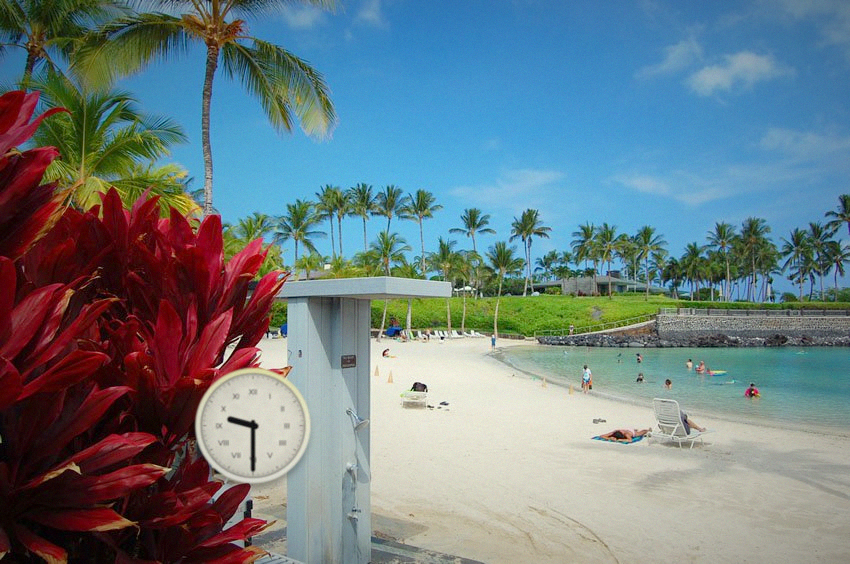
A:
9,30
